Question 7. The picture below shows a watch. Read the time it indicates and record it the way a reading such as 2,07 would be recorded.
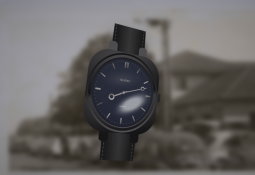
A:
8,12
